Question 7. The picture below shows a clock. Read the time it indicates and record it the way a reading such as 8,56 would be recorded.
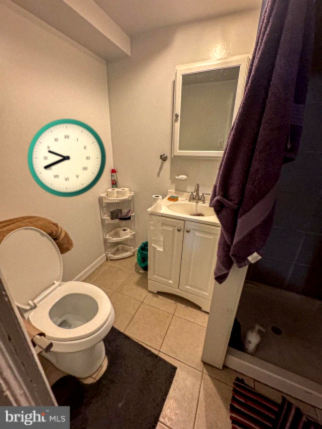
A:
9,41
